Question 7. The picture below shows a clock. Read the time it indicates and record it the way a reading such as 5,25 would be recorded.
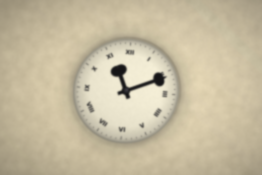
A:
11,11
